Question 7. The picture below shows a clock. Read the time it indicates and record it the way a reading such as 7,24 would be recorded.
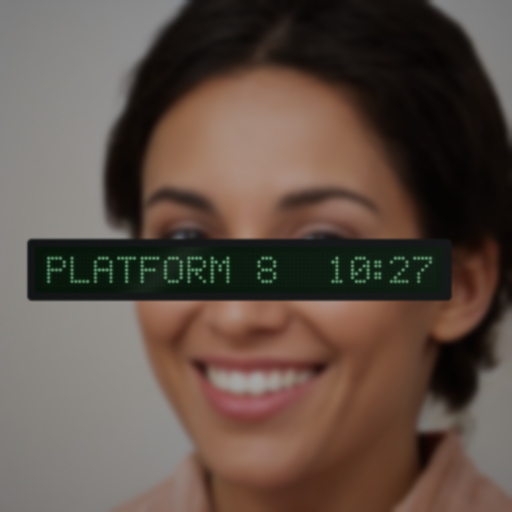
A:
10,27
